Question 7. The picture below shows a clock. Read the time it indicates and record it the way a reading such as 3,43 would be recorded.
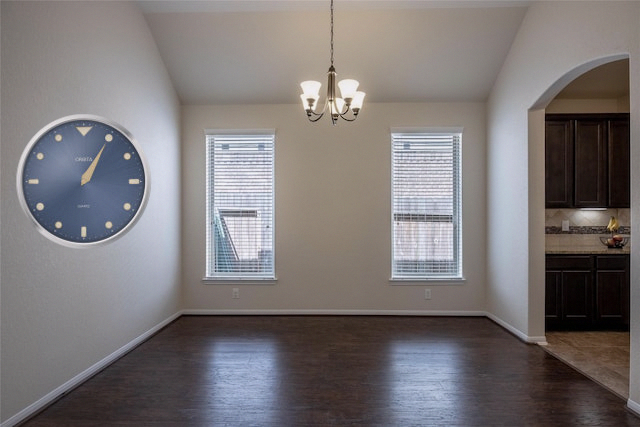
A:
1,05
